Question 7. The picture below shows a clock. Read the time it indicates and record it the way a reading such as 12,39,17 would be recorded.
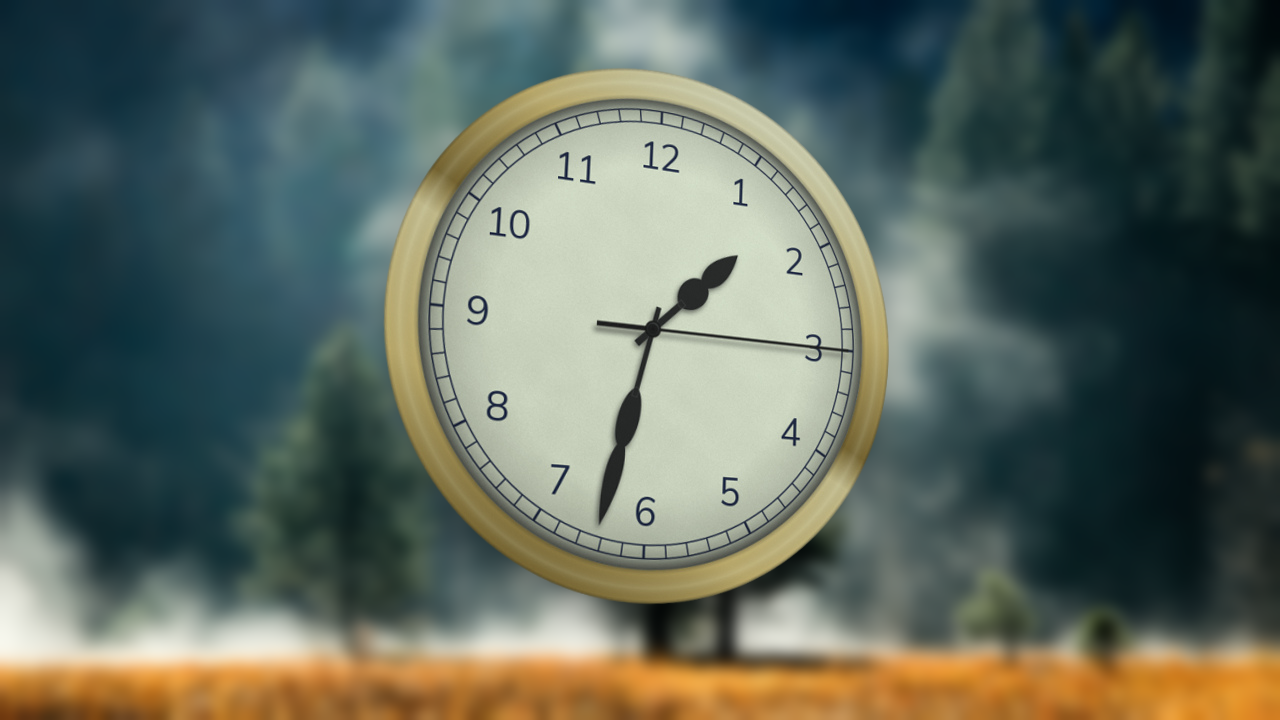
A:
1,32,15
